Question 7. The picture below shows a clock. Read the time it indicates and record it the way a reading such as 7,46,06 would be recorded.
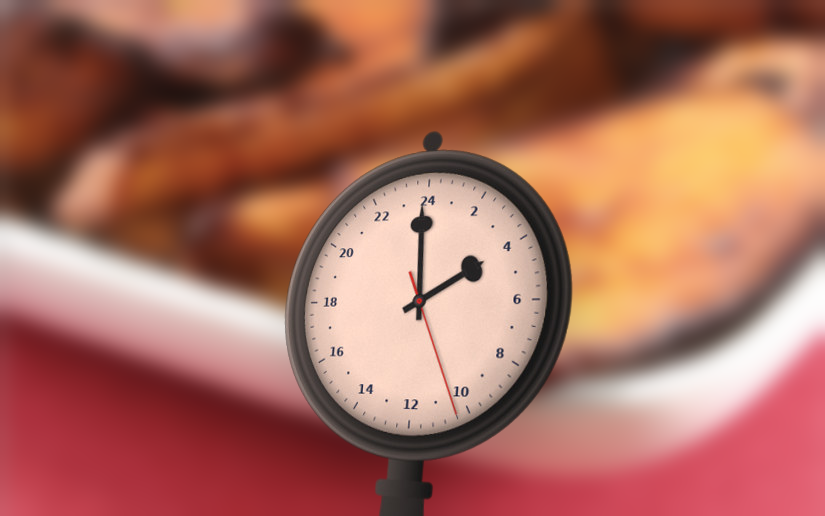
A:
3,59,26
